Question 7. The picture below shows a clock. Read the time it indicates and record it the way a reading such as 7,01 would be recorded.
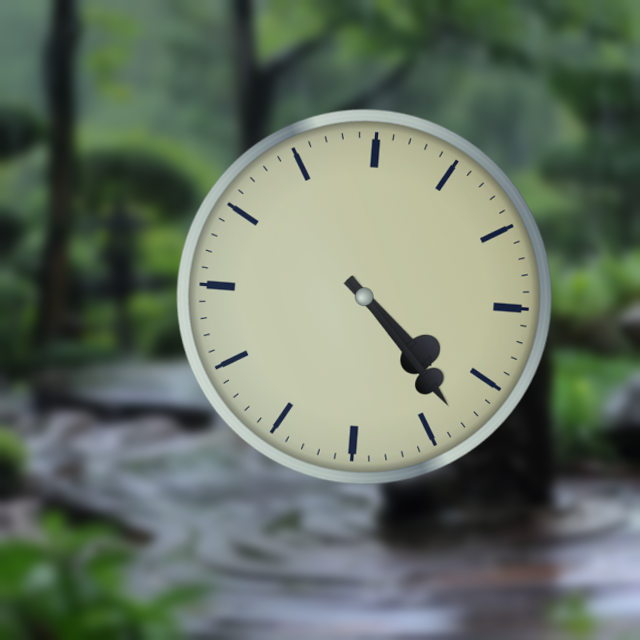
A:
4,23
